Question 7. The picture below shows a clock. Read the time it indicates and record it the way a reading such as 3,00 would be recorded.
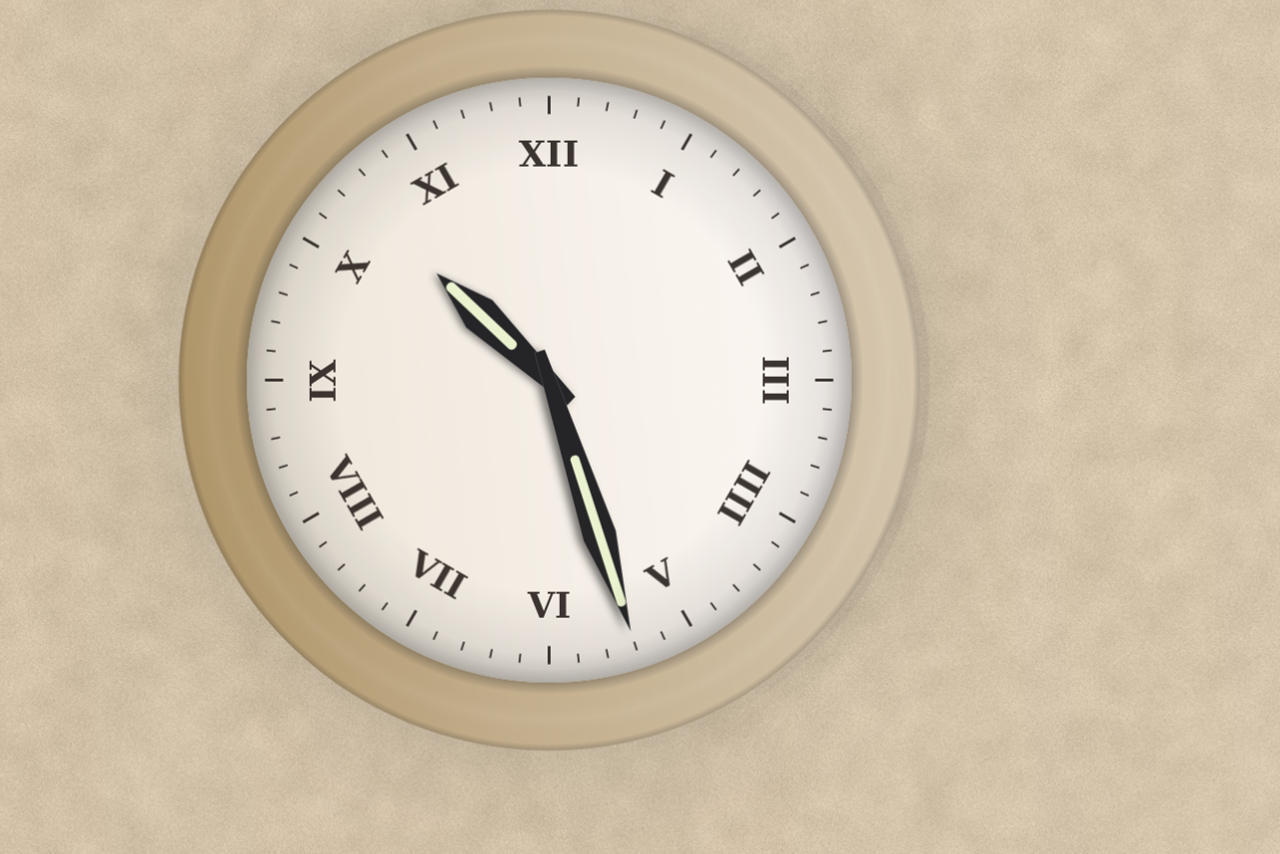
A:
10,27
